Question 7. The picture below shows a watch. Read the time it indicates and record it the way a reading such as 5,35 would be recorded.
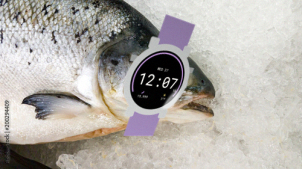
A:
12,07
